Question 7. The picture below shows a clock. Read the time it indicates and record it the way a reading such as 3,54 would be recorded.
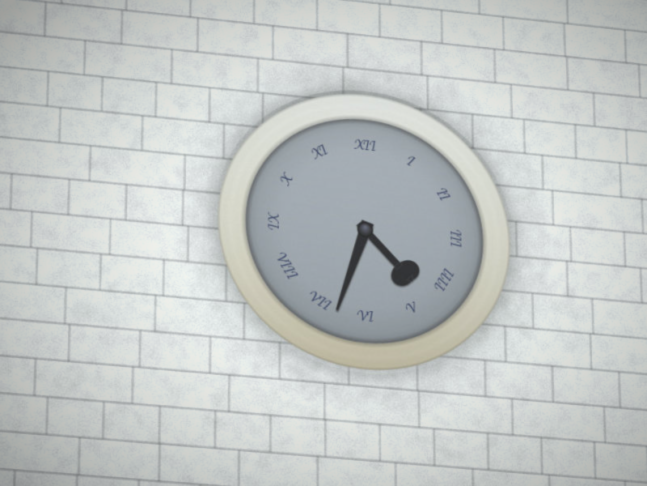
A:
4,33
